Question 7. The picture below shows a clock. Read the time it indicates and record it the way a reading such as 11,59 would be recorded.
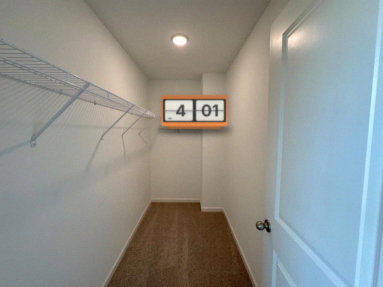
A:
4,01
